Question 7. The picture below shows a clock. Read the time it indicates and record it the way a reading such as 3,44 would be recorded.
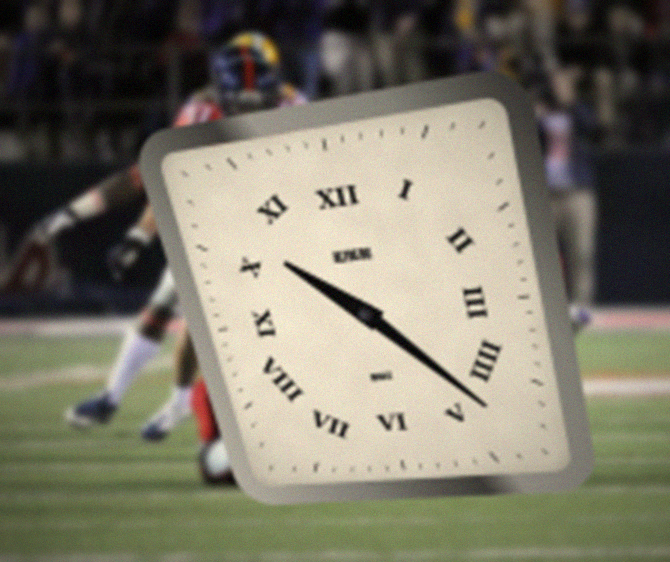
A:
10,23
